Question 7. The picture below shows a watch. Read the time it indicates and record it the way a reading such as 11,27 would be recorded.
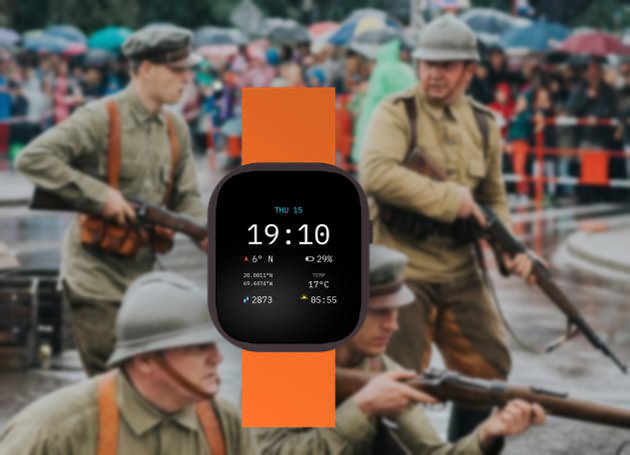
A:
19,10
